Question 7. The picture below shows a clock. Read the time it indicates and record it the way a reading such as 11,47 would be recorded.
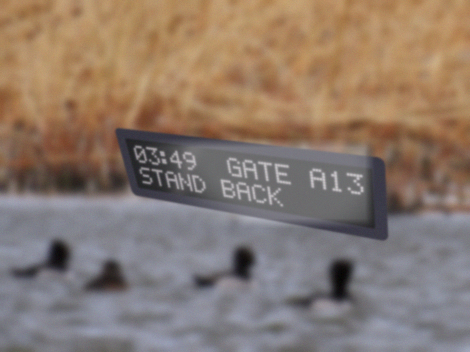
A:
3,49
